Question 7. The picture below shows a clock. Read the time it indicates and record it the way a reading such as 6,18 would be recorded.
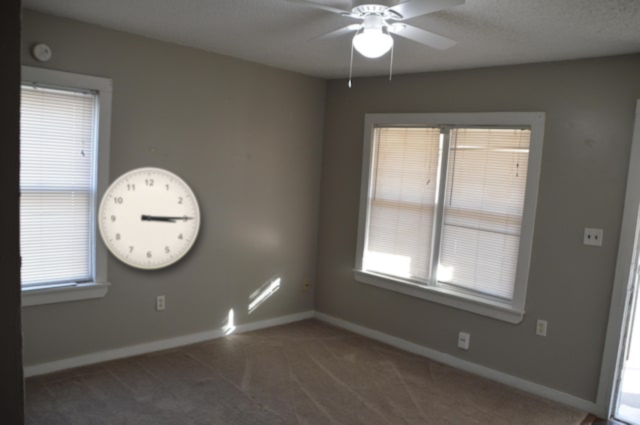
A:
3,15
